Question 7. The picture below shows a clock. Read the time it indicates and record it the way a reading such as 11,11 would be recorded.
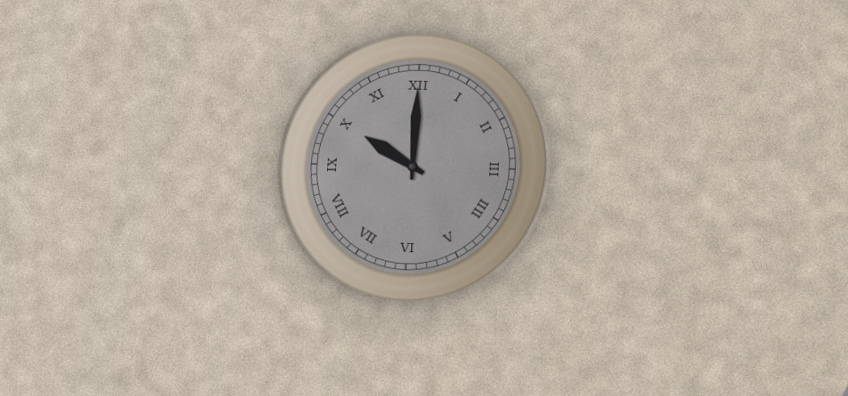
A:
10,00
